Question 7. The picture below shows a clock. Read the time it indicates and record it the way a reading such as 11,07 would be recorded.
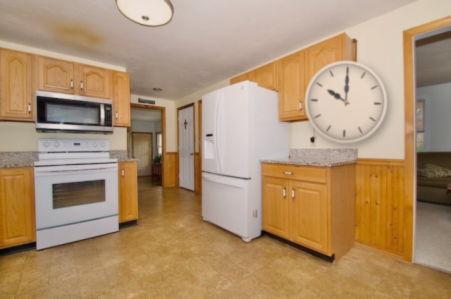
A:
10,00
